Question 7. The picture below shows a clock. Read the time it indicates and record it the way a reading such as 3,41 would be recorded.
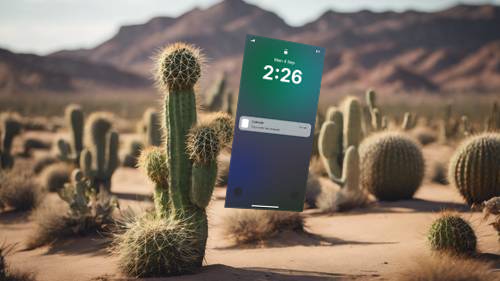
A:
2,26
